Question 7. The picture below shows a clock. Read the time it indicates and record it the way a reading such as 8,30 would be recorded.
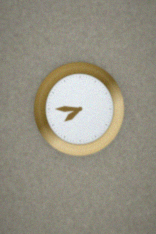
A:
7,45
